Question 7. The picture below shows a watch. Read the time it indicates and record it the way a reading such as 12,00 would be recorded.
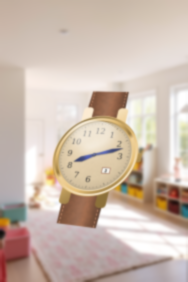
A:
8,12
